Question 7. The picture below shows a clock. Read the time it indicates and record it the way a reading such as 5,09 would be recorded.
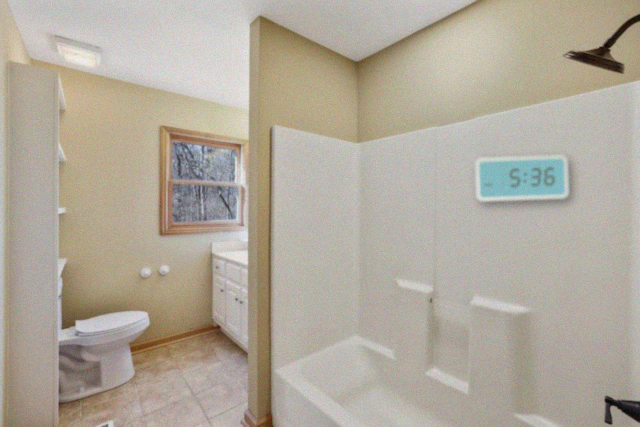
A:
5,36
